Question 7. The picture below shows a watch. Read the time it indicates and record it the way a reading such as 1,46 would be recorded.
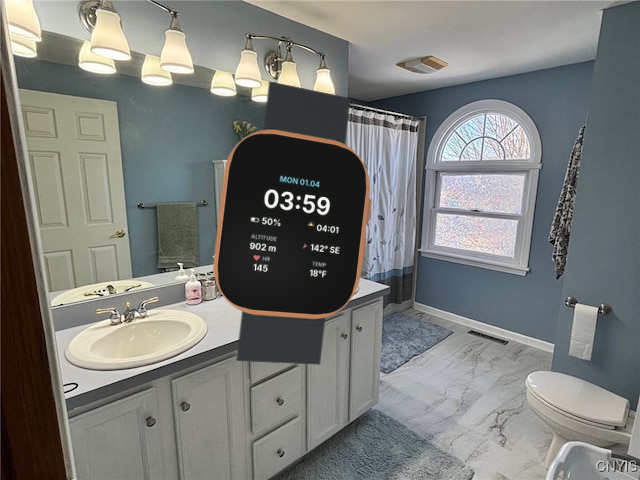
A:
3,59
